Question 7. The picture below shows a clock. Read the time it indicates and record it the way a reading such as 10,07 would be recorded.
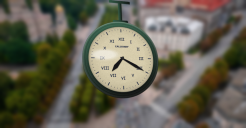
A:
7,20
